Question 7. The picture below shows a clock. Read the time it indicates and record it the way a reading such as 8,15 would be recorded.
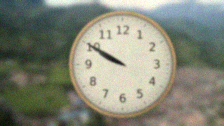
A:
9,50
